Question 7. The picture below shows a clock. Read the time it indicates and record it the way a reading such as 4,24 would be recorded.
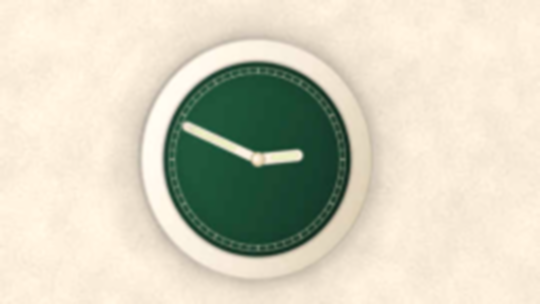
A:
2,49
